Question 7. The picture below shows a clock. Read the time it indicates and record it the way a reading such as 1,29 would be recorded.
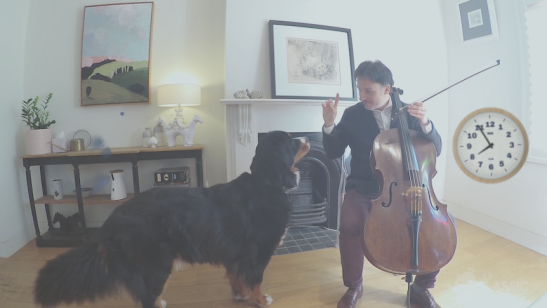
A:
7,55
